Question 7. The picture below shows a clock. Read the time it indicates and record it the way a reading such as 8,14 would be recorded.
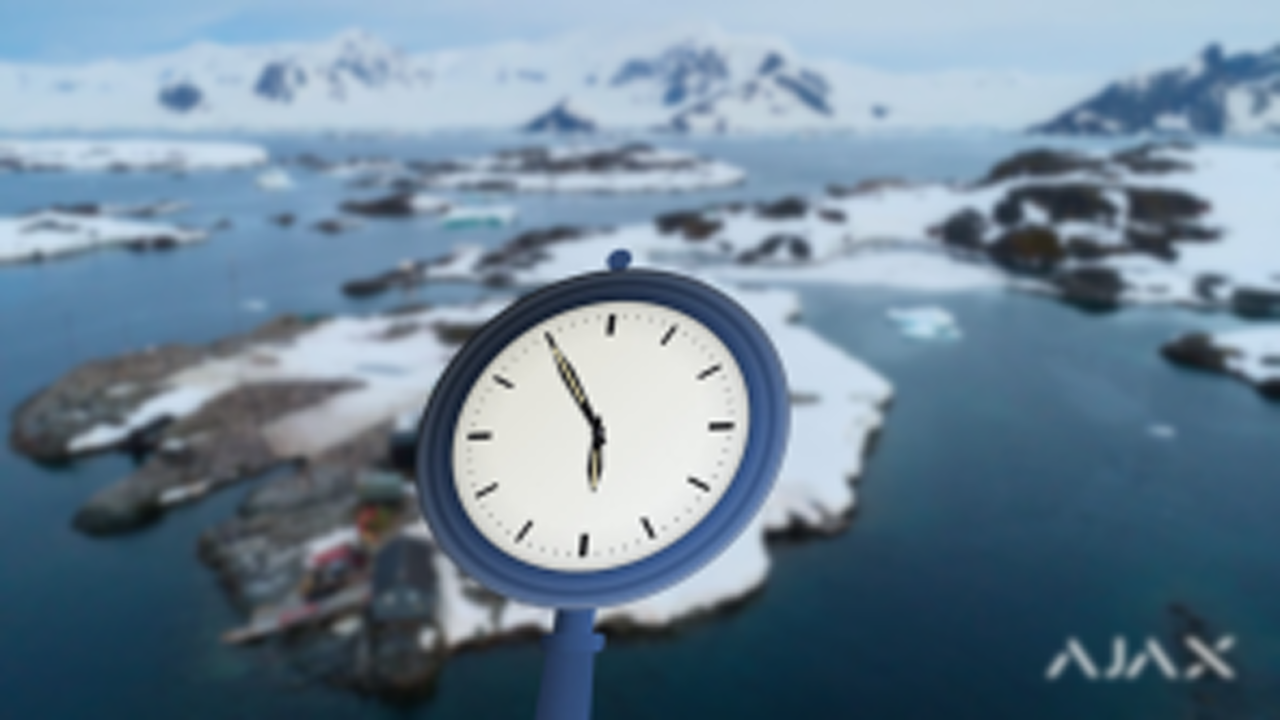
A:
5,55
